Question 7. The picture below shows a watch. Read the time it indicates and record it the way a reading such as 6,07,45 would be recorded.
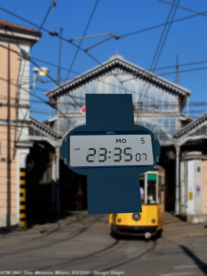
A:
23,35,07
